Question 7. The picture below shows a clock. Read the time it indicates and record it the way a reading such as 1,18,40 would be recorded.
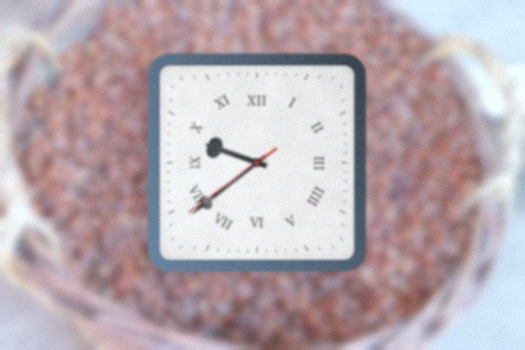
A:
9,38,39
